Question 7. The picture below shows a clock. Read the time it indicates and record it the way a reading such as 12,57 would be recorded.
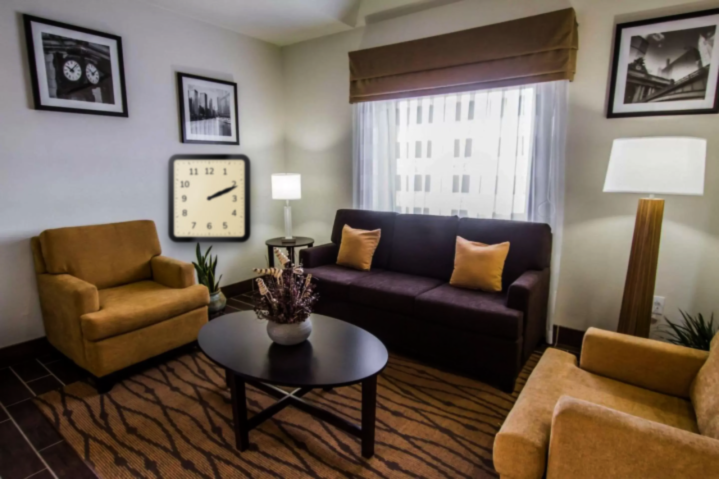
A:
2,11
